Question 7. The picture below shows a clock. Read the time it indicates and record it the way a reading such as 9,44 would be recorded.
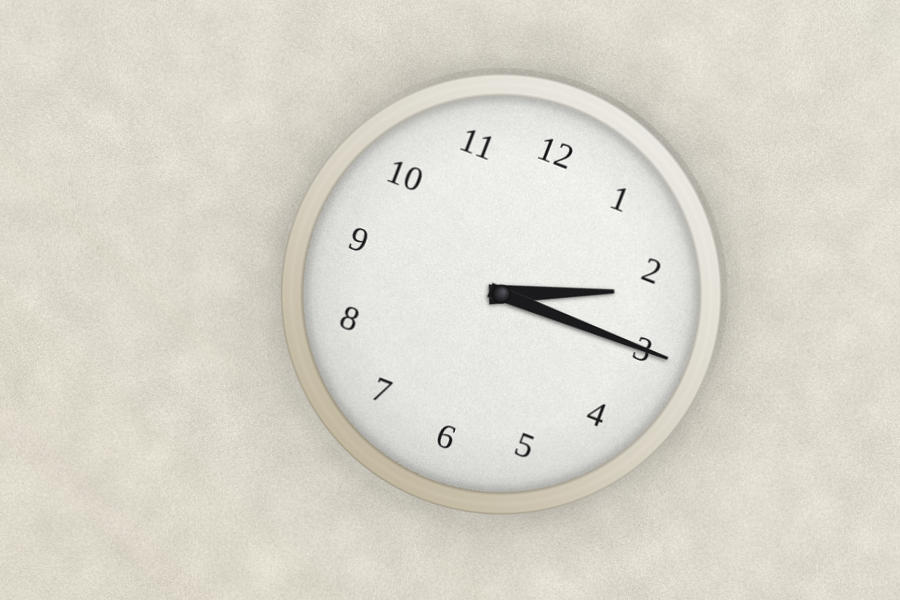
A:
2,15
